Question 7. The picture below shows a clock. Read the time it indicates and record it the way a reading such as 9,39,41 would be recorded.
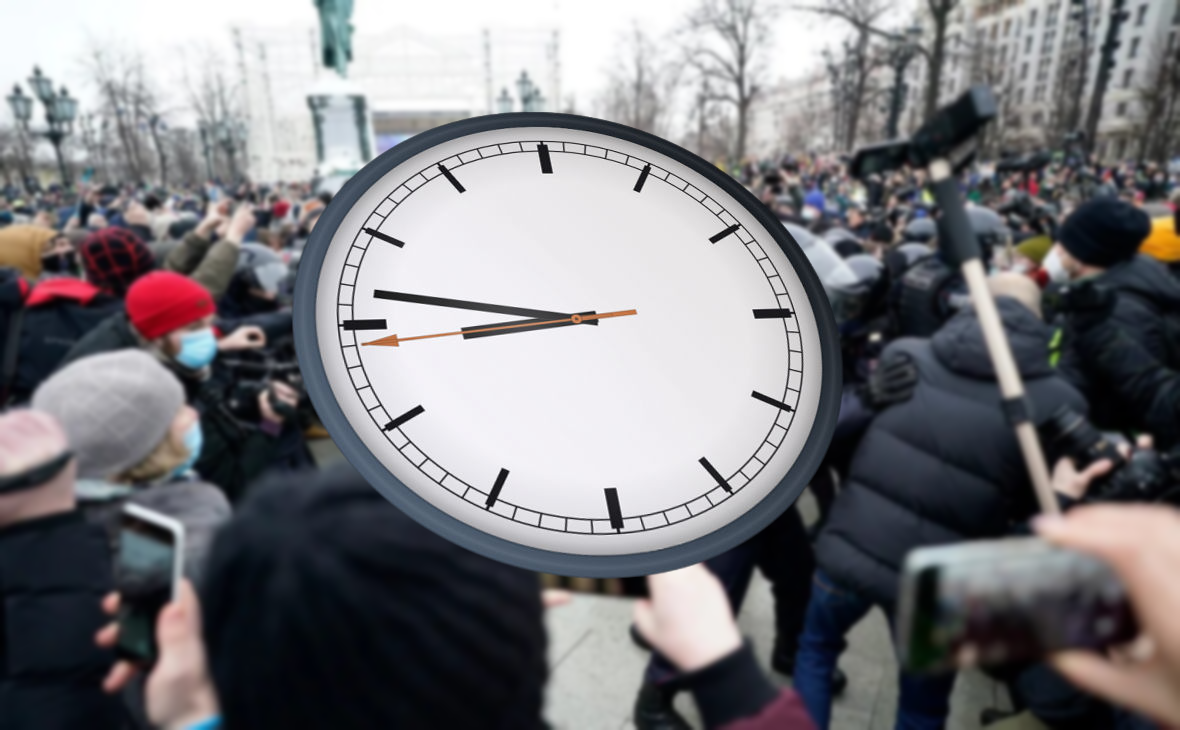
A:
8,46,44
